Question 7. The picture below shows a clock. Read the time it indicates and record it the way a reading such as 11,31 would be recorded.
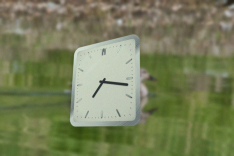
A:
7,17
